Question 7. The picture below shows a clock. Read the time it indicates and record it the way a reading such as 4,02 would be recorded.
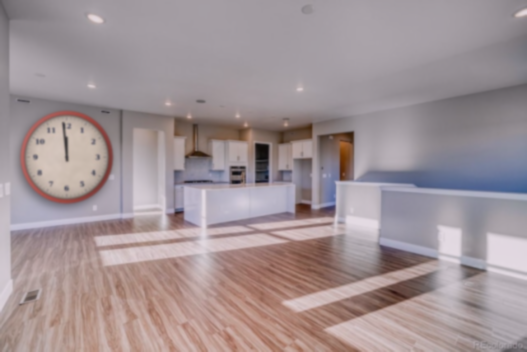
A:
11,59
